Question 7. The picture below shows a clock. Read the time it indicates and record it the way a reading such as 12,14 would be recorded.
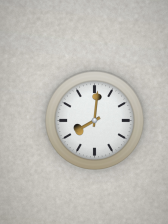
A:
8,01
